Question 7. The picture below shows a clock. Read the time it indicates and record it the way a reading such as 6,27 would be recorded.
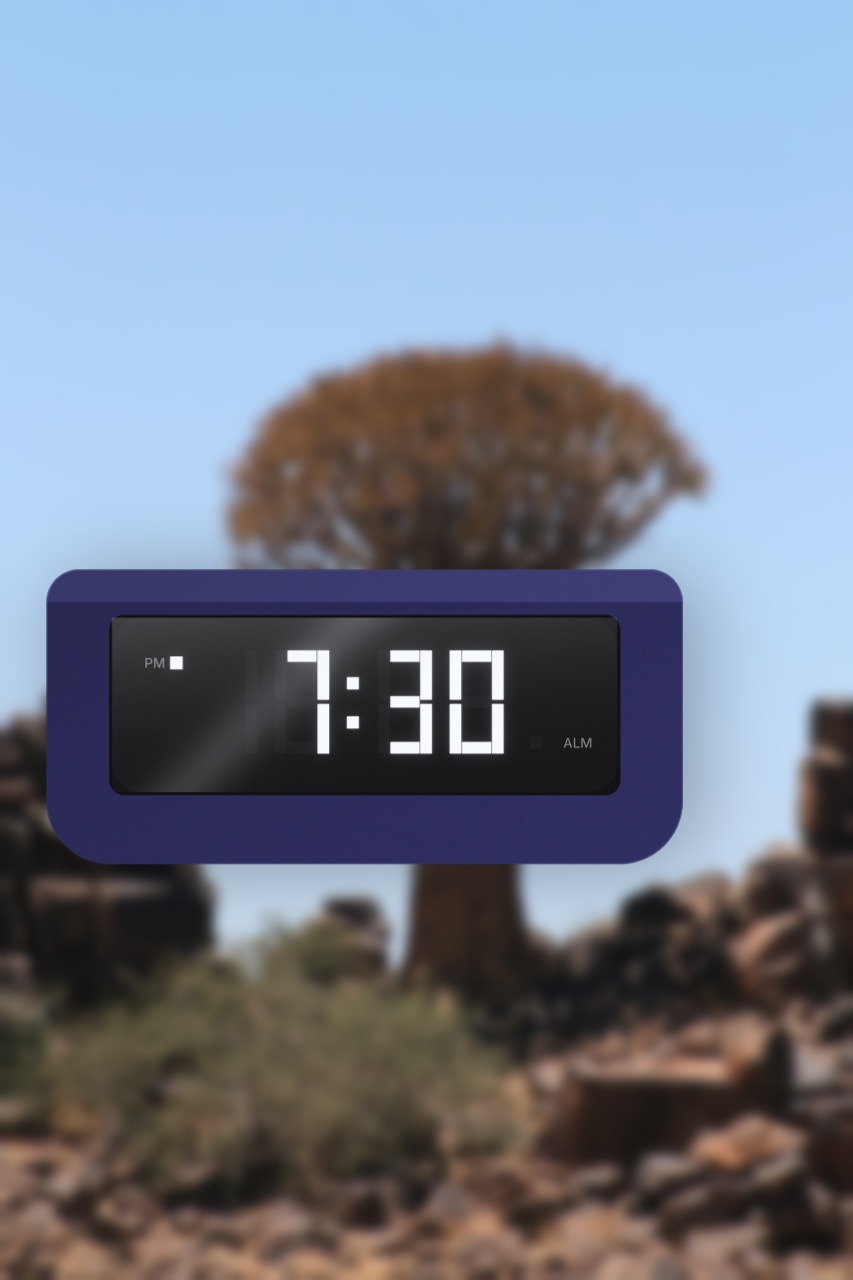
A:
7,30
